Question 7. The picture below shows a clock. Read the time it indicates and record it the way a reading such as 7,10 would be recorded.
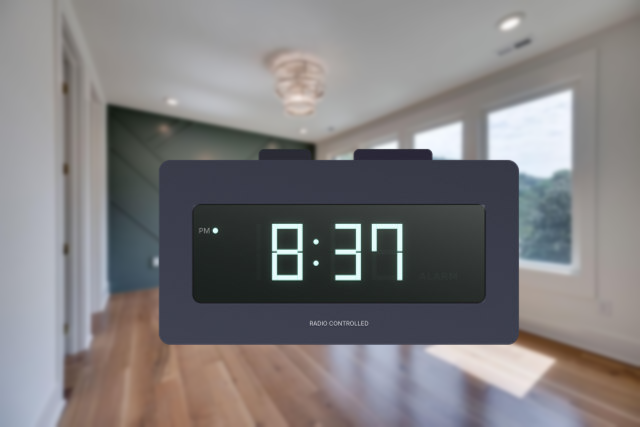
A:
8,37
